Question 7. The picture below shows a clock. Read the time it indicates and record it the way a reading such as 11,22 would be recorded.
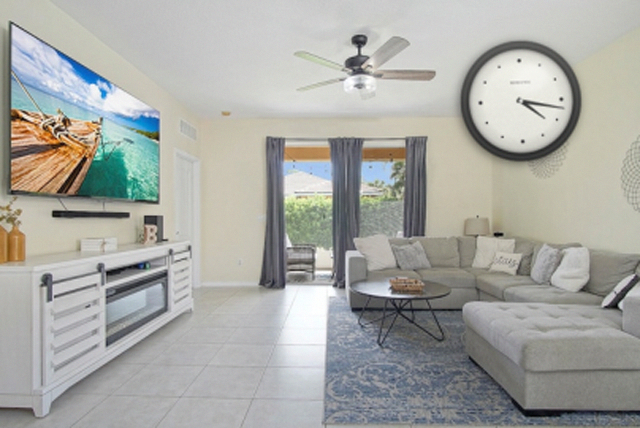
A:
4,17
